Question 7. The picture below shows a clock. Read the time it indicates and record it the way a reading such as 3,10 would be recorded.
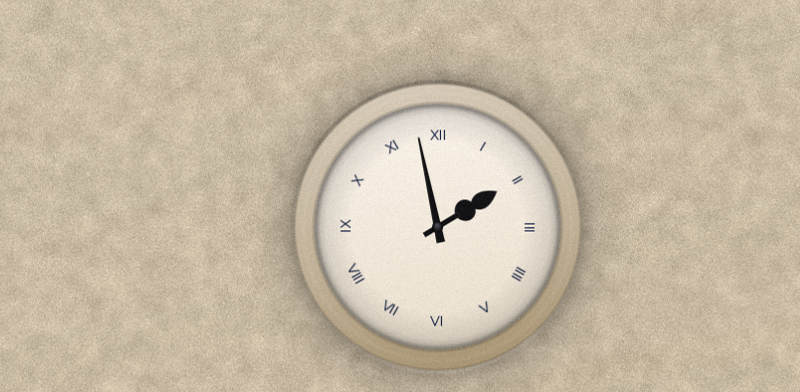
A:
1,58
